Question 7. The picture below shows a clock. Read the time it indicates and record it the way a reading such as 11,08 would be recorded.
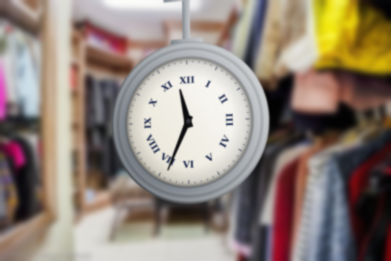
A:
11,34
